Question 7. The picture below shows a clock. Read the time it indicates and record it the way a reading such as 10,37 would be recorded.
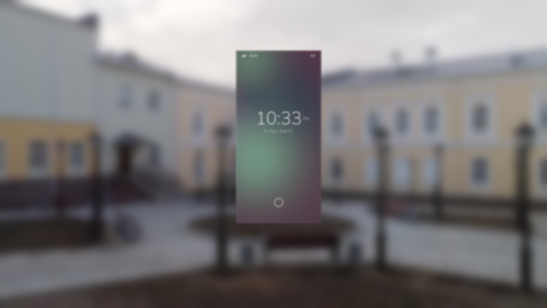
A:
10,33
